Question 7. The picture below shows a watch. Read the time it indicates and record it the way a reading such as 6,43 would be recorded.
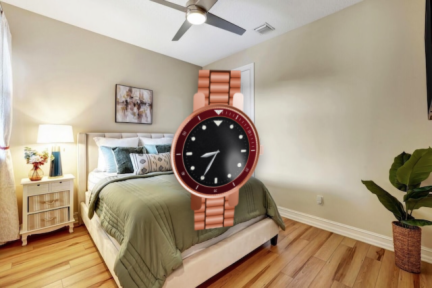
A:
8,35
